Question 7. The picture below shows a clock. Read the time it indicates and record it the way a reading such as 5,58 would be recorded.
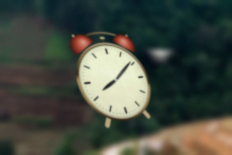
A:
8,09
